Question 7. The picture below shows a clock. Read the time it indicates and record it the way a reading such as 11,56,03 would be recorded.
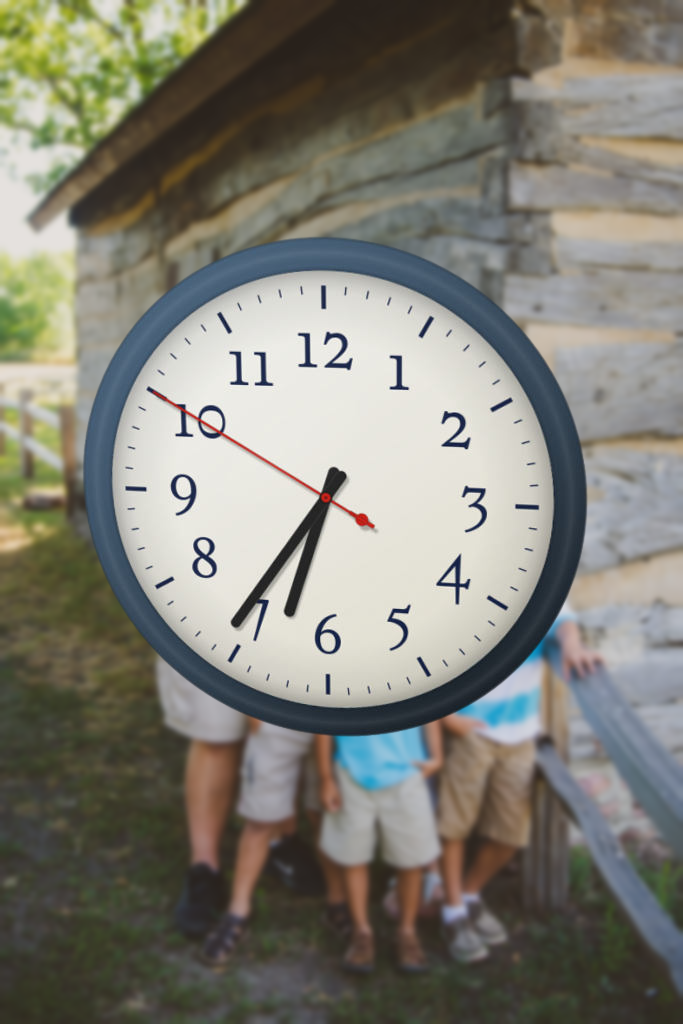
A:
6,35,50
